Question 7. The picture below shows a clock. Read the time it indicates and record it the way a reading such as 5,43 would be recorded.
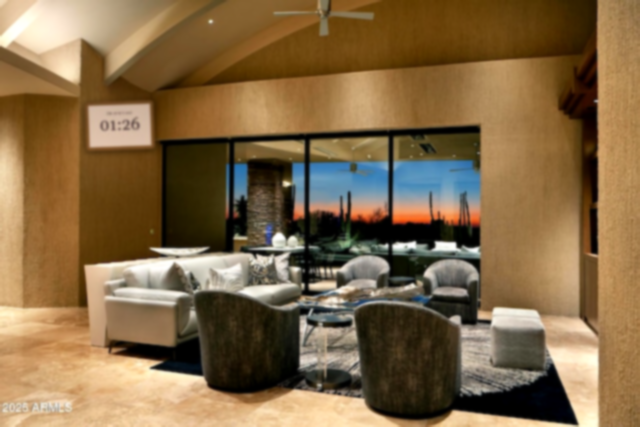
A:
1,26
